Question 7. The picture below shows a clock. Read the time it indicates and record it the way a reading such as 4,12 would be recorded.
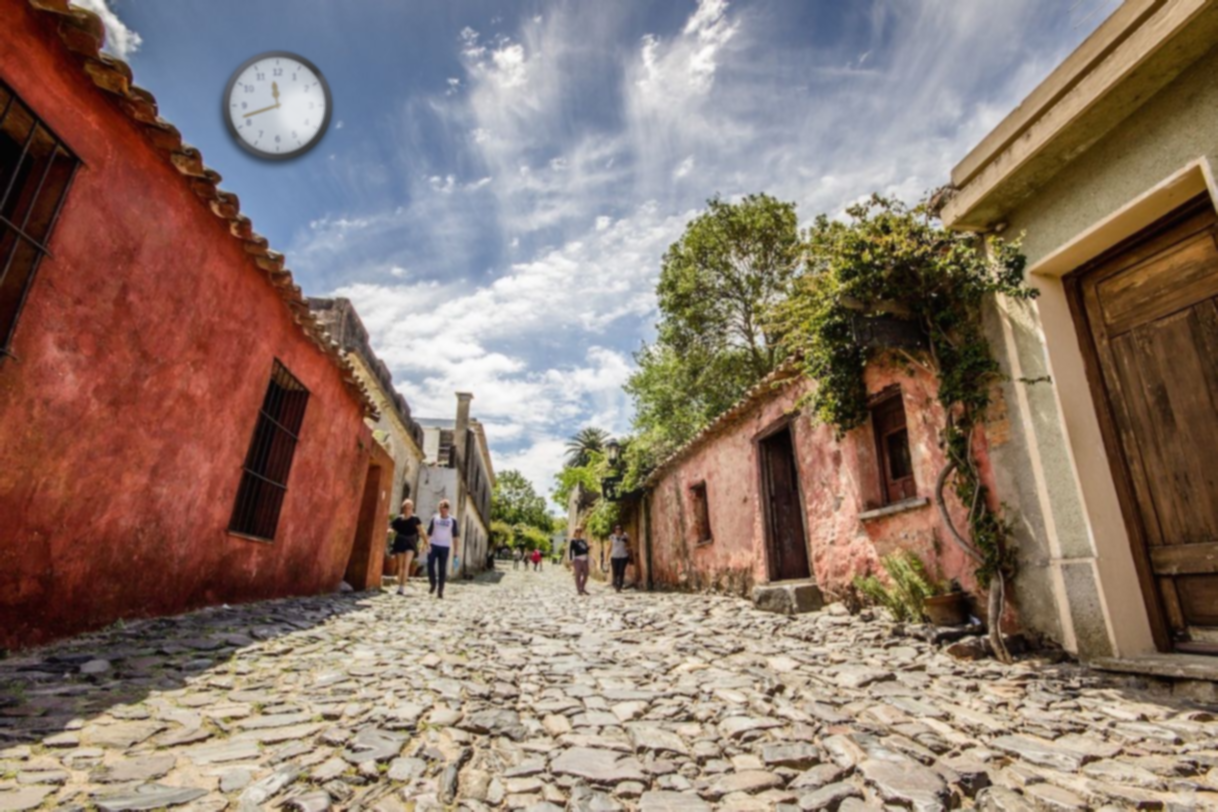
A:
11,42
